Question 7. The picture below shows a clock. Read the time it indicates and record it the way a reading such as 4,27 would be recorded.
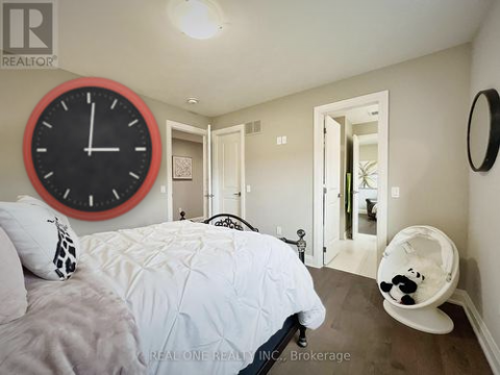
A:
3,01
